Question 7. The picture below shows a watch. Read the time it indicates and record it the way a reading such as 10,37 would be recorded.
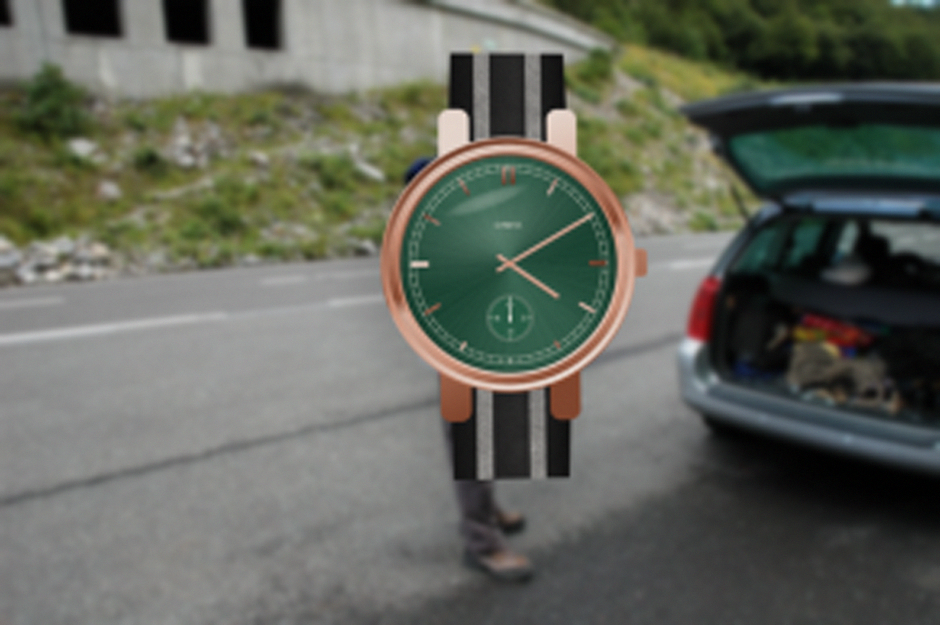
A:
4,10
